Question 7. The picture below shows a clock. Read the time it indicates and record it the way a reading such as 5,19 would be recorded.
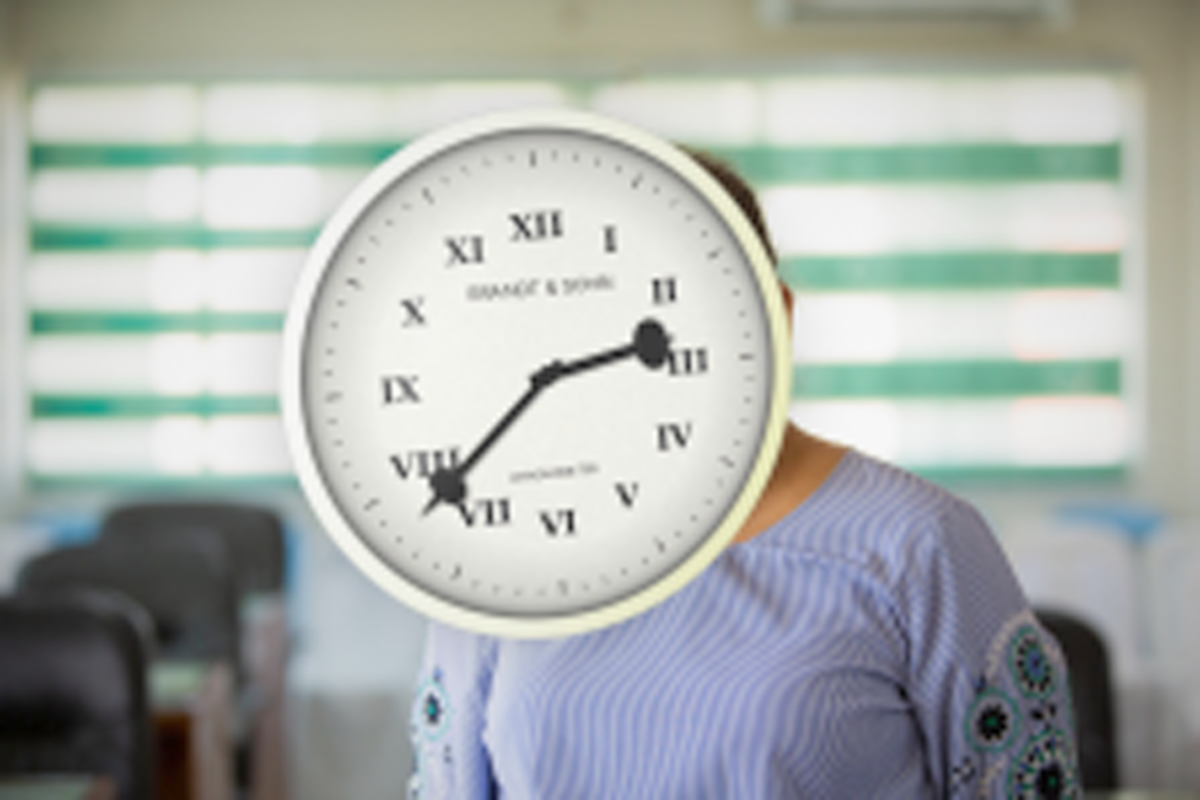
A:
2,38
